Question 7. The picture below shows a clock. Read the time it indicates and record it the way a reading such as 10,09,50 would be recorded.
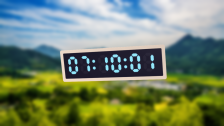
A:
7,10,01
